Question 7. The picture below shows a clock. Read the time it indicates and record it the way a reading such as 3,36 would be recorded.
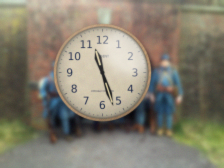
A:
11,27
